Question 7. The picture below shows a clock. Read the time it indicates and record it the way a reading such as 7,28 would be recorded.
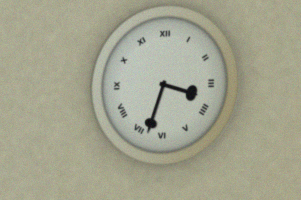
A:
3,33
